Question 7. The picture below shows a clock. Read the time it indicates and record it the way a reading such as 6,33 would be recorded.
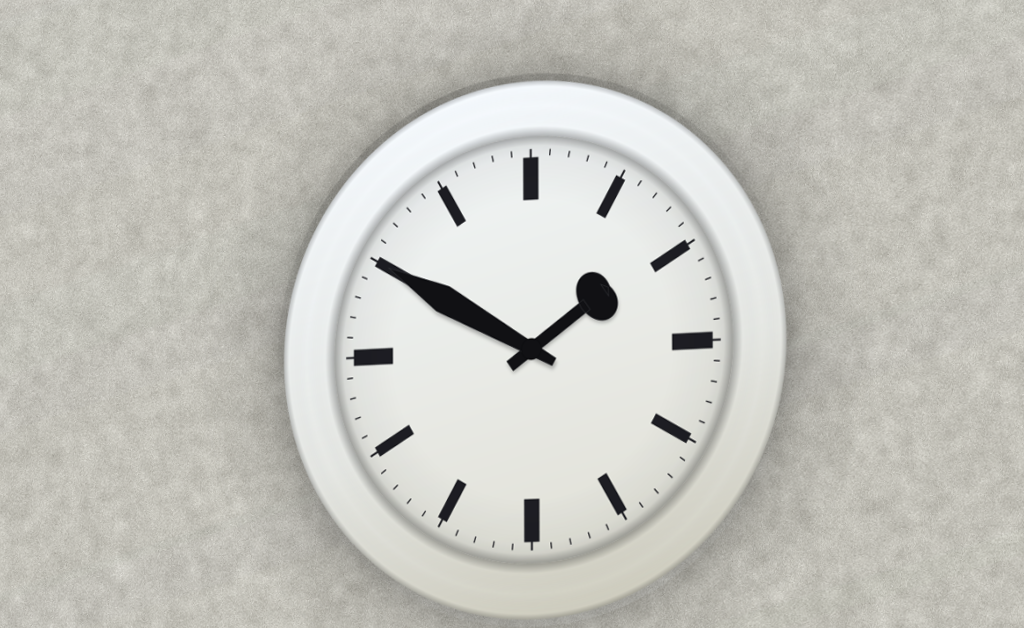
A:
1,50
